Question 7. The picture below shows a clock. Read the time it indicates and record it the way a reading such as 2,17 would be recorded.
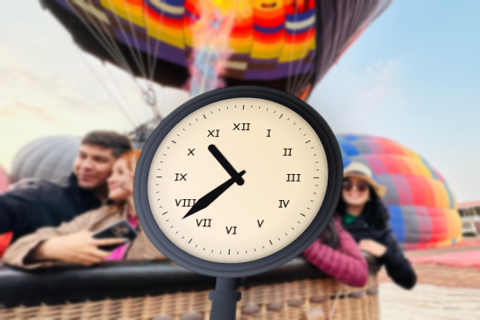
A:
10,38
